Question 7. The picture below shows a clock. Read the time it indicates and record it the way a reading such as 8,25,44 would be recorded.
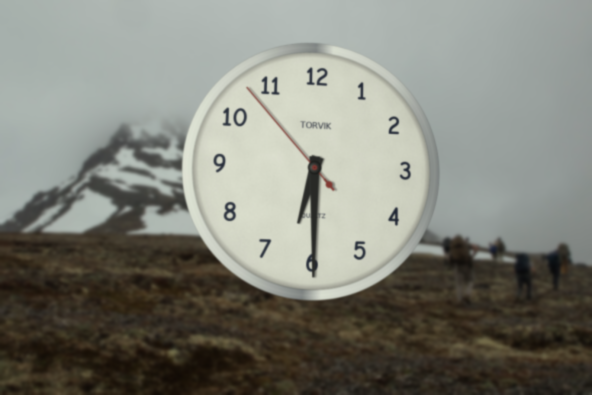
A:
6,29,53
